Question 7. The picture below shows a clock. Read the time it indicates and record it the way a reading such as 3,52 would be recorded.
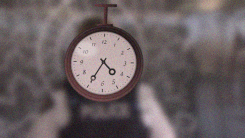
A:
4,35
